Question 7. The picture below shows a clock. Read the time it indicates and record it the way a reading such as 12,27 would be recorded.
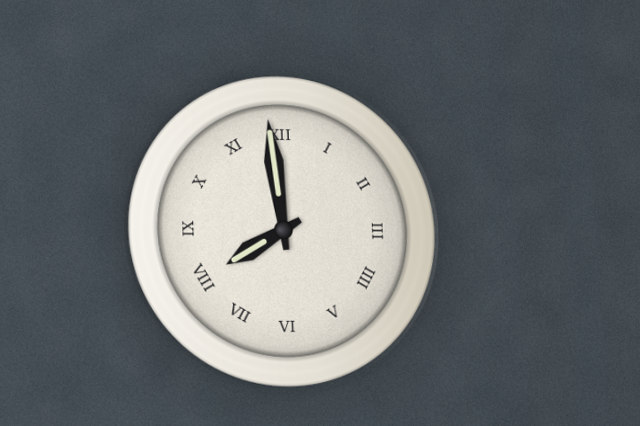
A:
7,59
